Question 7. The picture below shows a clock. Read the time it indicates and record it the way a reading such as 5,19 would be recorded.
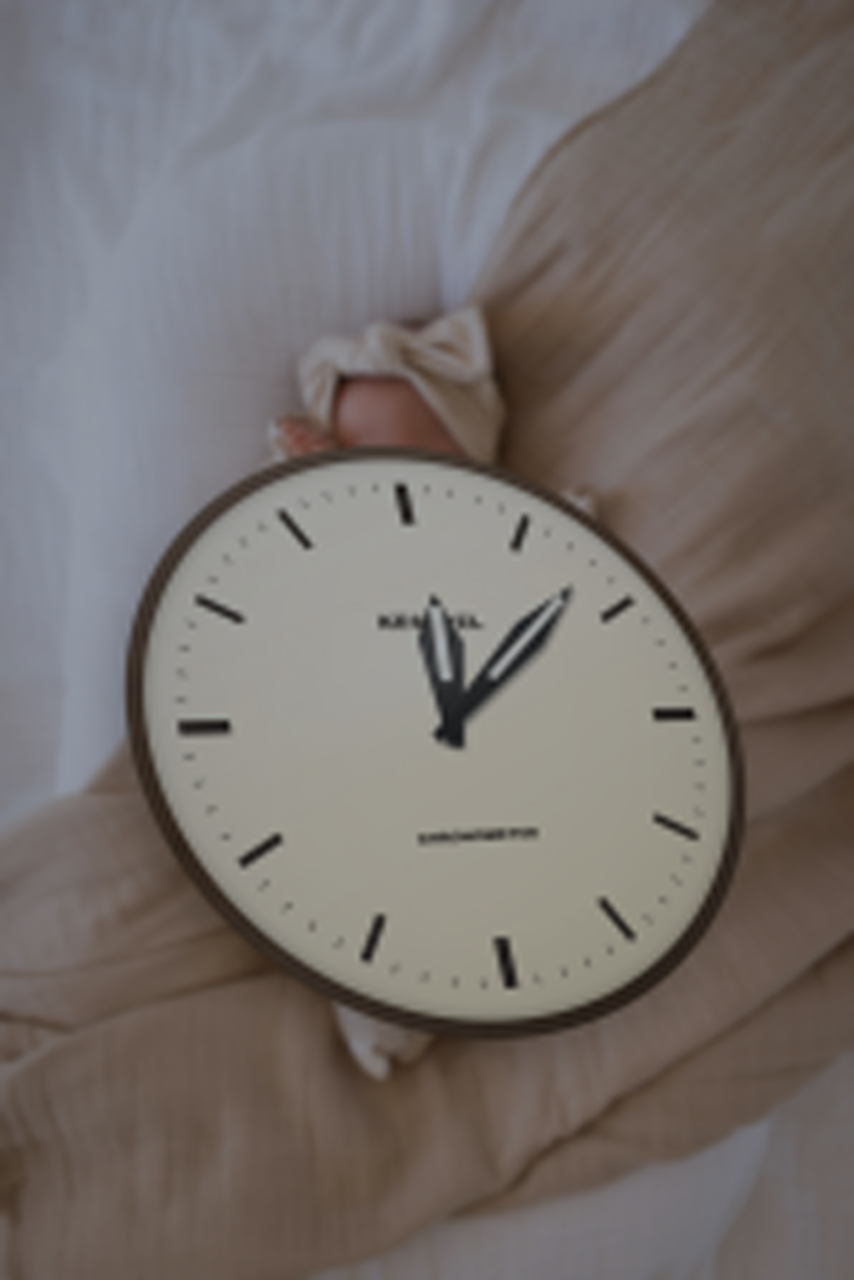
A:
12,08
